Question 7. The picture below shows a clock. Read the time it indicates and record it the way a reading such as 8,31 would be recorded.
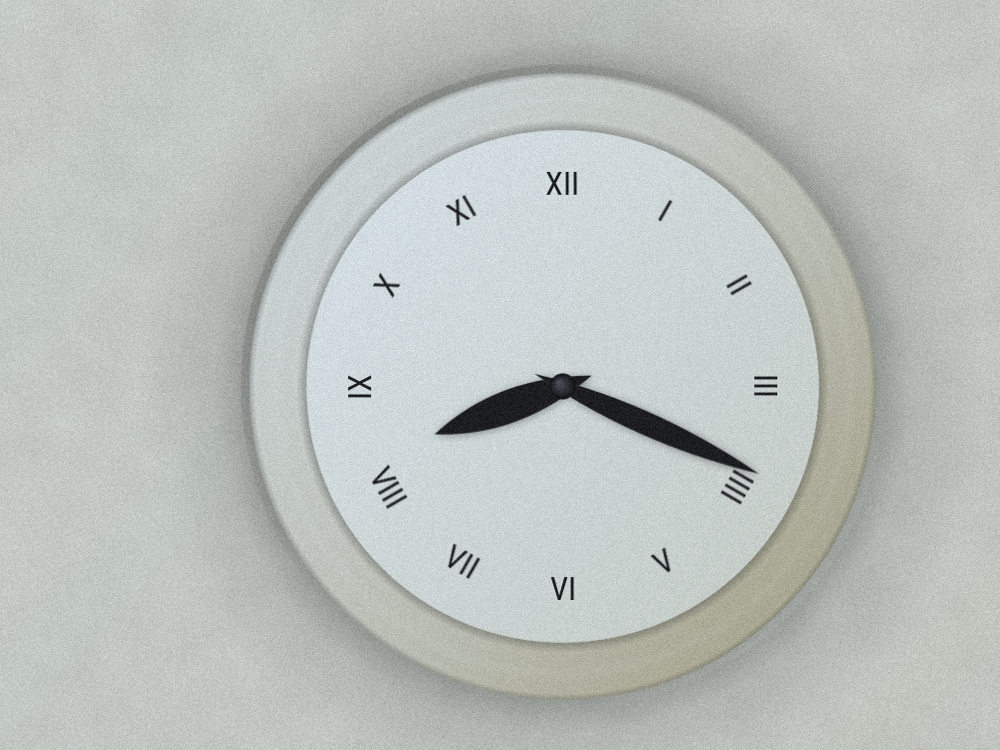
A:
8,19
